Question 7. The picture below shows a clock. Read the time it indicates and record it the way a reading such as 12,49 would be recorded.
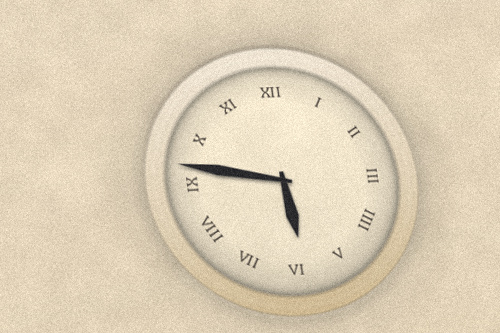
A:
5,47
